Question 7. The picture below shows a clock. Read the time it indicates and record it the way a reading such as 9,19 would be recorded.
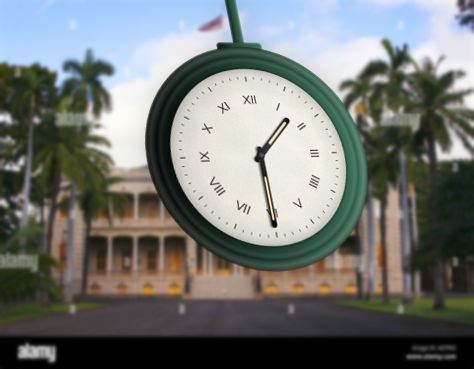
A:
1,30
